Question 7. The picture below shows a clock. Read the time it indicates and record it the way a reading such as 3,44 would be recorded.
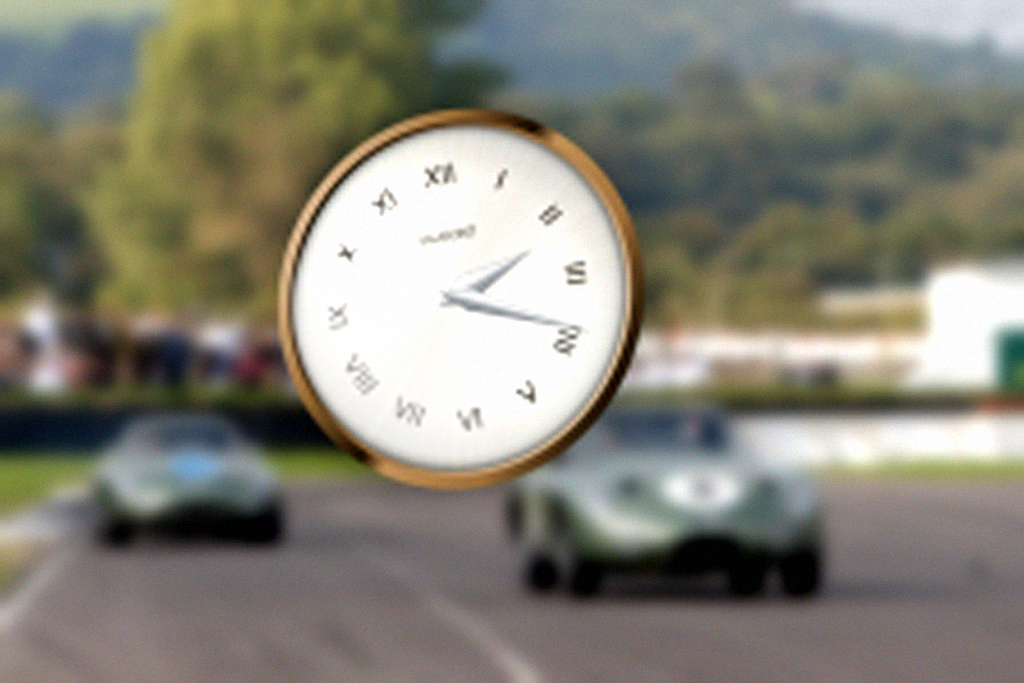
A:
2,19
